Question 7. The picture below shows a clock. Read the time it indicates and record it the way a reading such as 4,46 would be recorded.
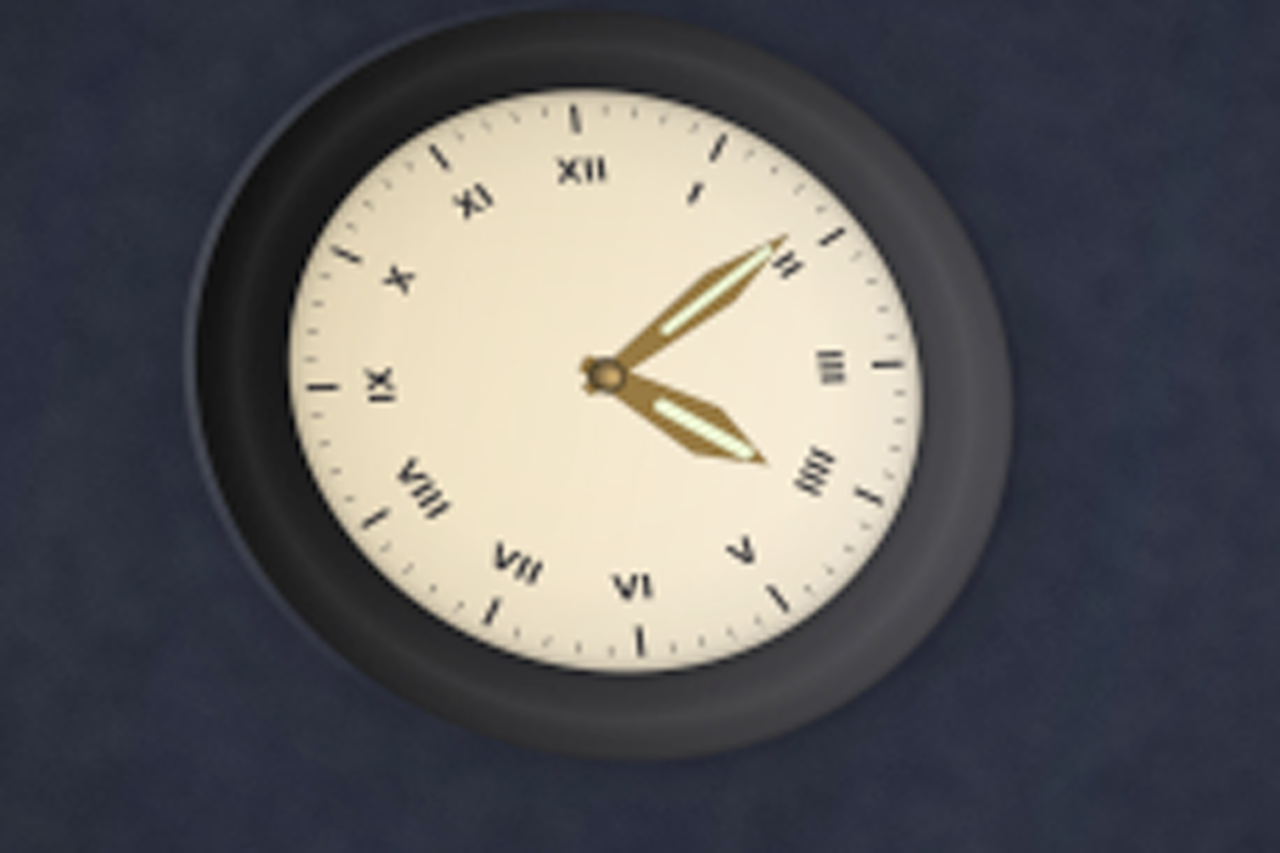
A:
4,09
